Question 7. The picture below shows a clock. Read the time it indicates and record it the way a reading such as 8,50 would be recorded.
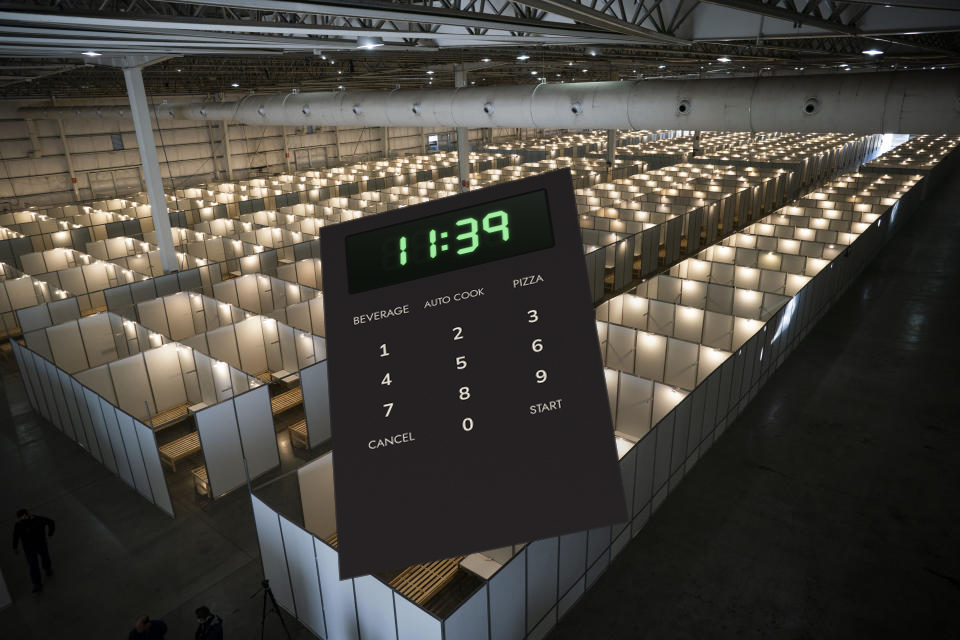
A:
11,39
